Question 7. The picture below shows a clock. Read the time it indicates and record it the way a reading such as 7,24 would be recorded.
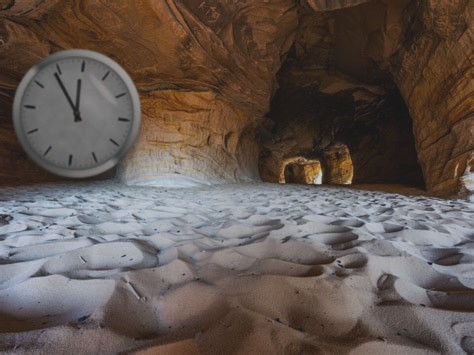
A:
11,54
